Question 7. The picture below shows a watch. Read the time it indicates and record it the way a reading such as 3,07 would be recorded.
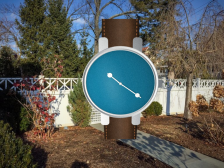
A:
10,21
